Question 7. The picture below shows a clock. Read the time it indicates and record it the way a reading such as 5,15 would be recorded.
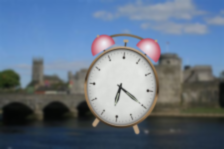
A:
6,20
